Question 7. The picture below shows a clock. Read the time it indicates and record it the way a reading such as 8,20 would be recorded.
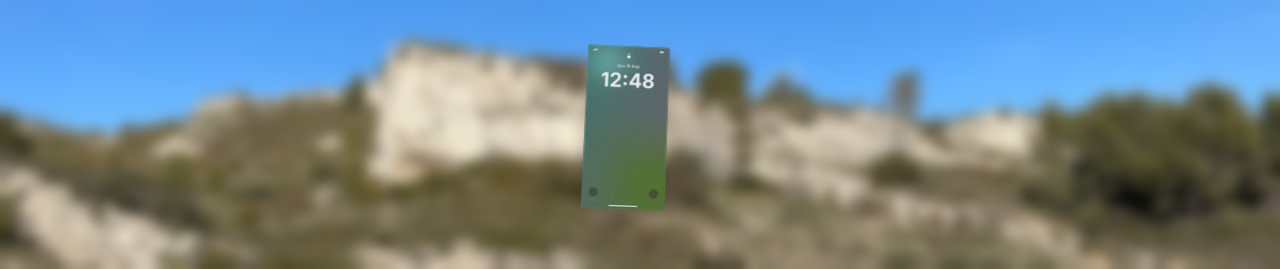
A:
12,48
